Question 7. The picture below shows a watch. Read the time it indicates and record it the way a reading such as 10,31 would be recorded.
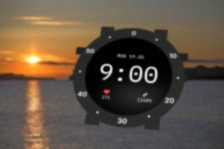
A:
9,00
